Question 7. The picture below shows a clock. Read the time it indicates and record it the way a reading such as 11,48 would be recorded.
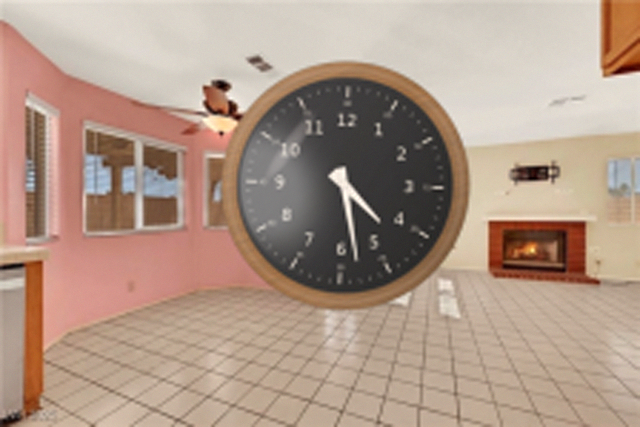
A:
4,28
